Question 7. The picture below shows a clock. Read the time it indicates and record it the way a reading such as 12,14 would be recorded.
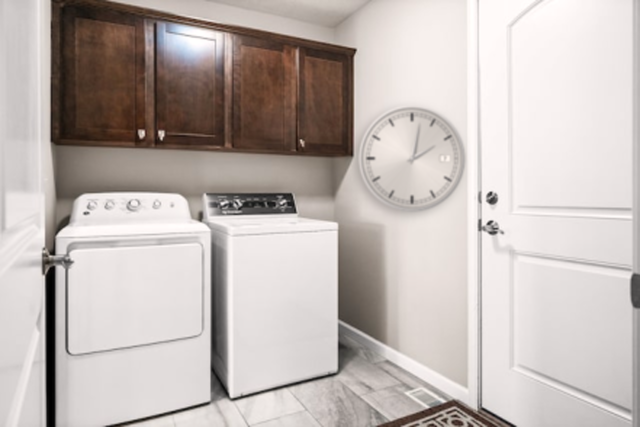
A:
2,02
